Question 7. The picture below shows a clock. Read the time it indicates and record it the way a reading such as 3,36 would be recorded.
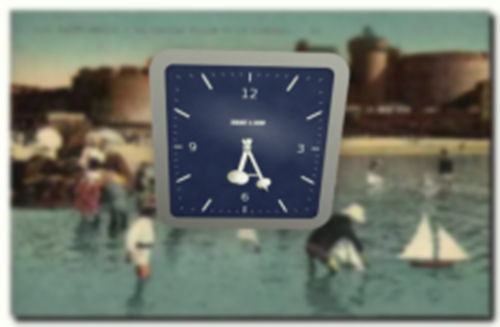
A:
6,26
